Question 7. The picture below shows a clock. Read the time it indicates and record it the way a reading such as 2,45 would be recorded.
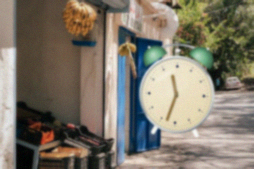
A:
11,33
